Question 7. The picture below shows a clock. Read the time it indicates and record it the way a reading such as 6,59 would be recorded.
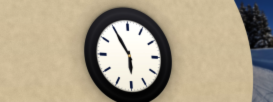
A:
5,55
